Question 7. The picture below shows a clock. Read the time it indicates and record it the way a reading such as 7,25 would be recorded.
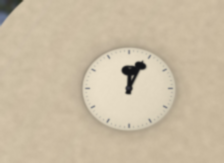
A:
12,04
